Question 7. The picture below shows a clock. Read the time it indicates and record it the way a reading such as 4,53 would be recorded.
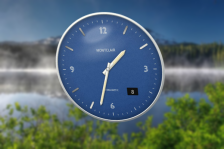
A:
1,33
